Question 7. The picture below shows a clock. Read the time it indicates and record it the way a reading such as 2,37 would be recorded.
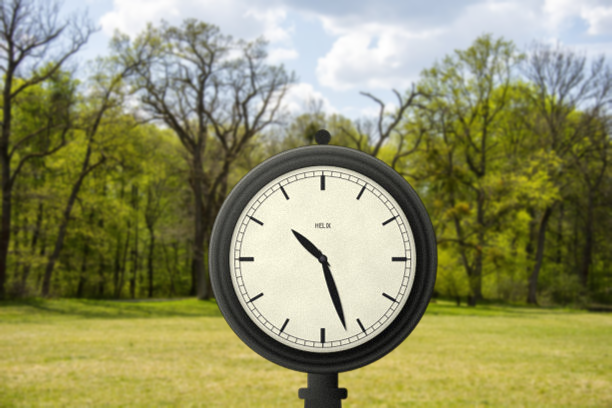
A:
10,27
